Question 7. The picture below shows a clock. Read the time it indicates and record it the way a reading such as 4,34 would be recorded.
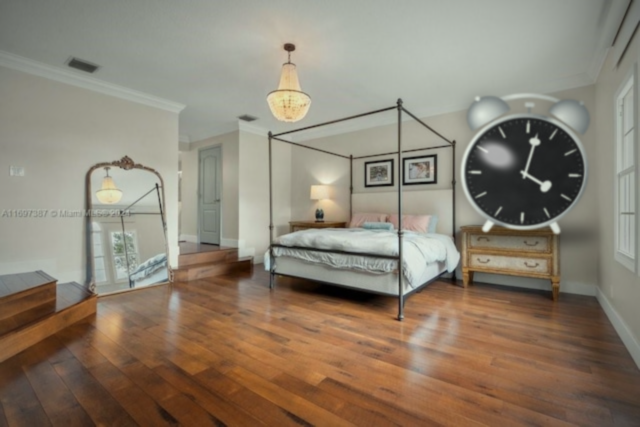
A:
4,02
